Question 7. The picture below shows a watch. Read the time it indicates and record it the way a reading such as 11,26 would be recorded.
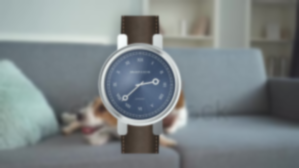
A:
2,38
